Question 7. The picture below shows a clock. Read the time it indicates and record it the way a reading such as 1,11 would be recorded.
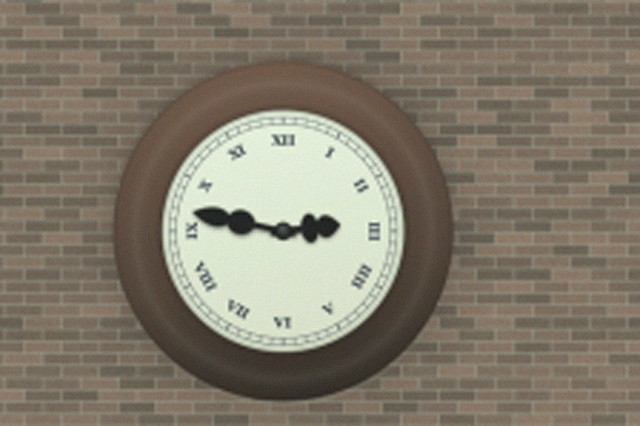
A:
2,47
